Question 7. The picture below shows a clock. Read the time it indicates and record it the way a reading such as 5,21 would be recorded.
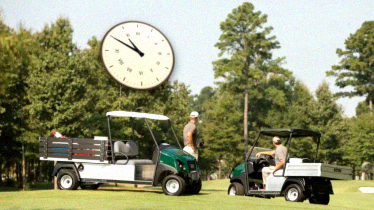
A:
10,50
